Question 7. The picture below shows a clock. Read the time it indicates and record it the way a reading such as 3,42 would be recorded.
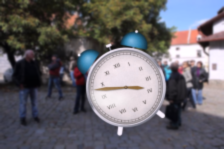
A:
3,48
